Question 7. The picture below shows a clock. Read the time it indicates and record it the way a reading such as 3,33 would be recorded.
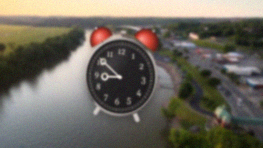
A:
8,51
